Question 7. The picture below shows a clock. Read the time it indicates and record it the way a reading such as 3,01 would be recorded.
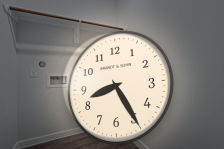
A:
8,25
